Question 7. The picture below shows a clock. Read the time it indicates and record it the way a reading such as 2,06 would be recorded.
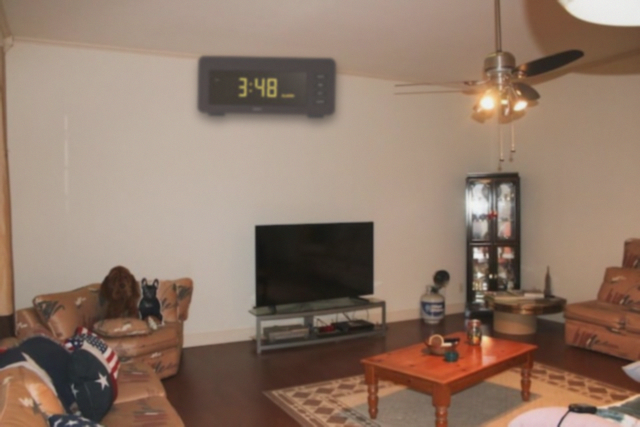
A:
3,48
